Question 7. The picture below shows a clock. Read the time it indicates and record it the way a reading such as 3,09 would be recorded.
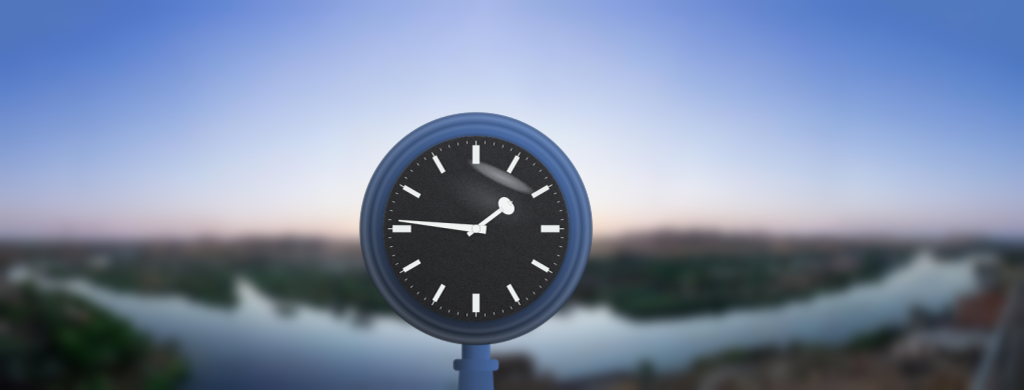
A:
1,46
